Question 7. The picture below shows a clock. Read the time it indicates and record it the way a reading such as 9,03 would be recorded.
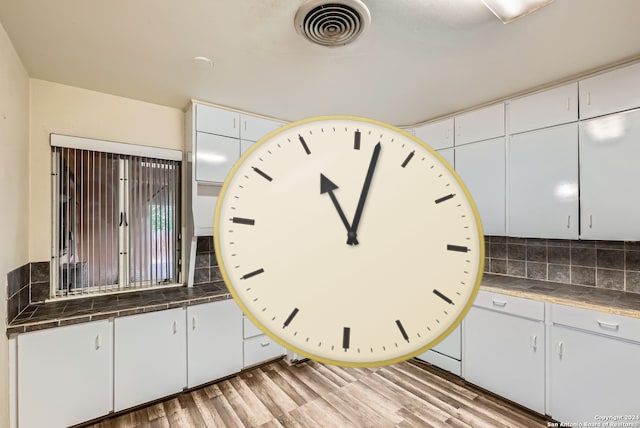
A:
11,02
